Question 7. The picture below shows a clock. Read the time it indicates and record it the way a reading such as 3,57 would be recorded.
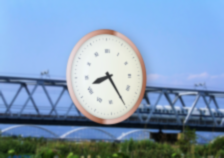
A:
8,25
